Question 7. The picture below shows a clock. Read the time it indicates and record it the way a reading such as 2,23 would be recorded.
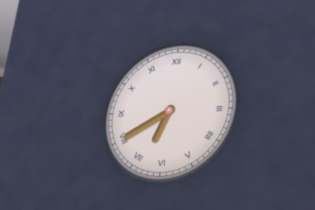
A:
6,40
